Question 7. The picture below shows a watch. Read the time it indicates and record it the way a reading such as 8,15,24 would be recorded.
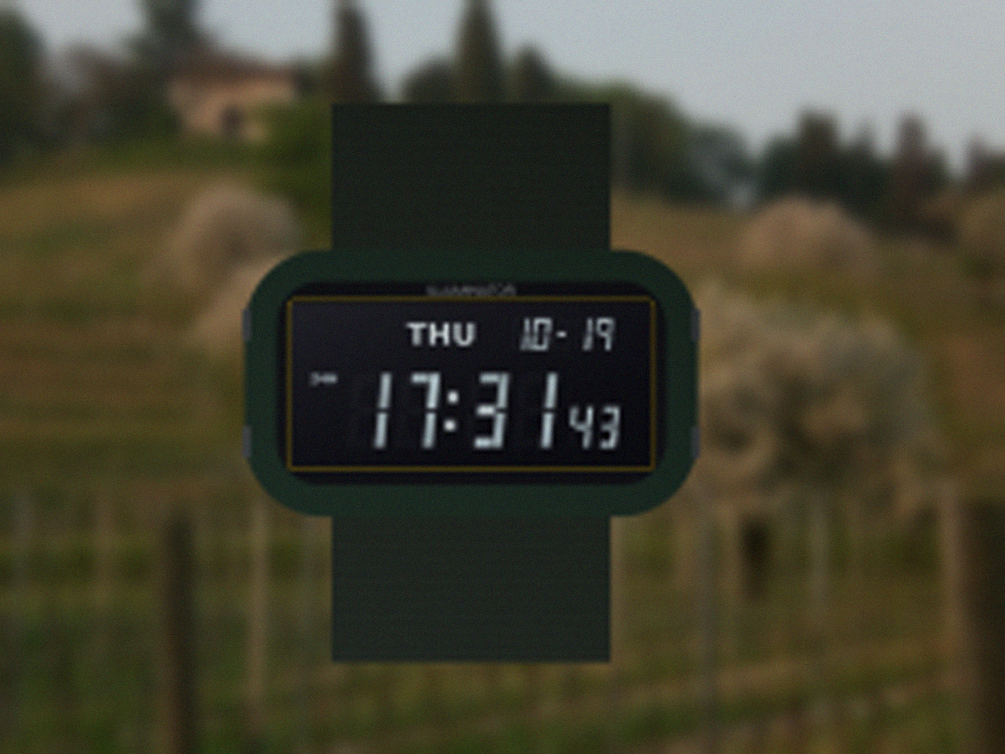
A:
17,31,43
